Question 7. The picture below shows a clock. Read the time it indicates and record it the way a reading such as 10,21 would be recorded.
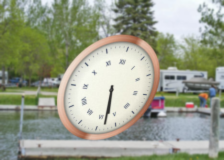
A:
5,28
